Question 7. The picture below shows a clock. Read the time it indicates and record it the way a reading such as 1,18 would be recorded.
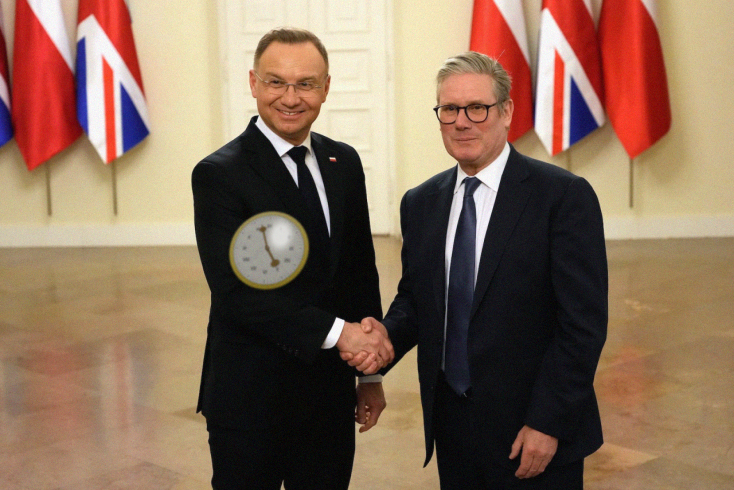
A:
4,57
